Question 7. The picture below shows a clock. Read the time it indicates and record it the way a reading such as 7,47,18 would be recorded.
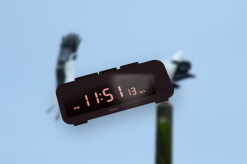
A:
11,51,13
